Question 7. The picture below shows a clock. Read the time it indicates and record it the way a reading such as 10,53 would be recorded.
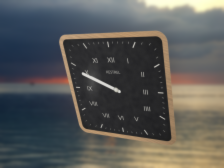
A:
9,49
